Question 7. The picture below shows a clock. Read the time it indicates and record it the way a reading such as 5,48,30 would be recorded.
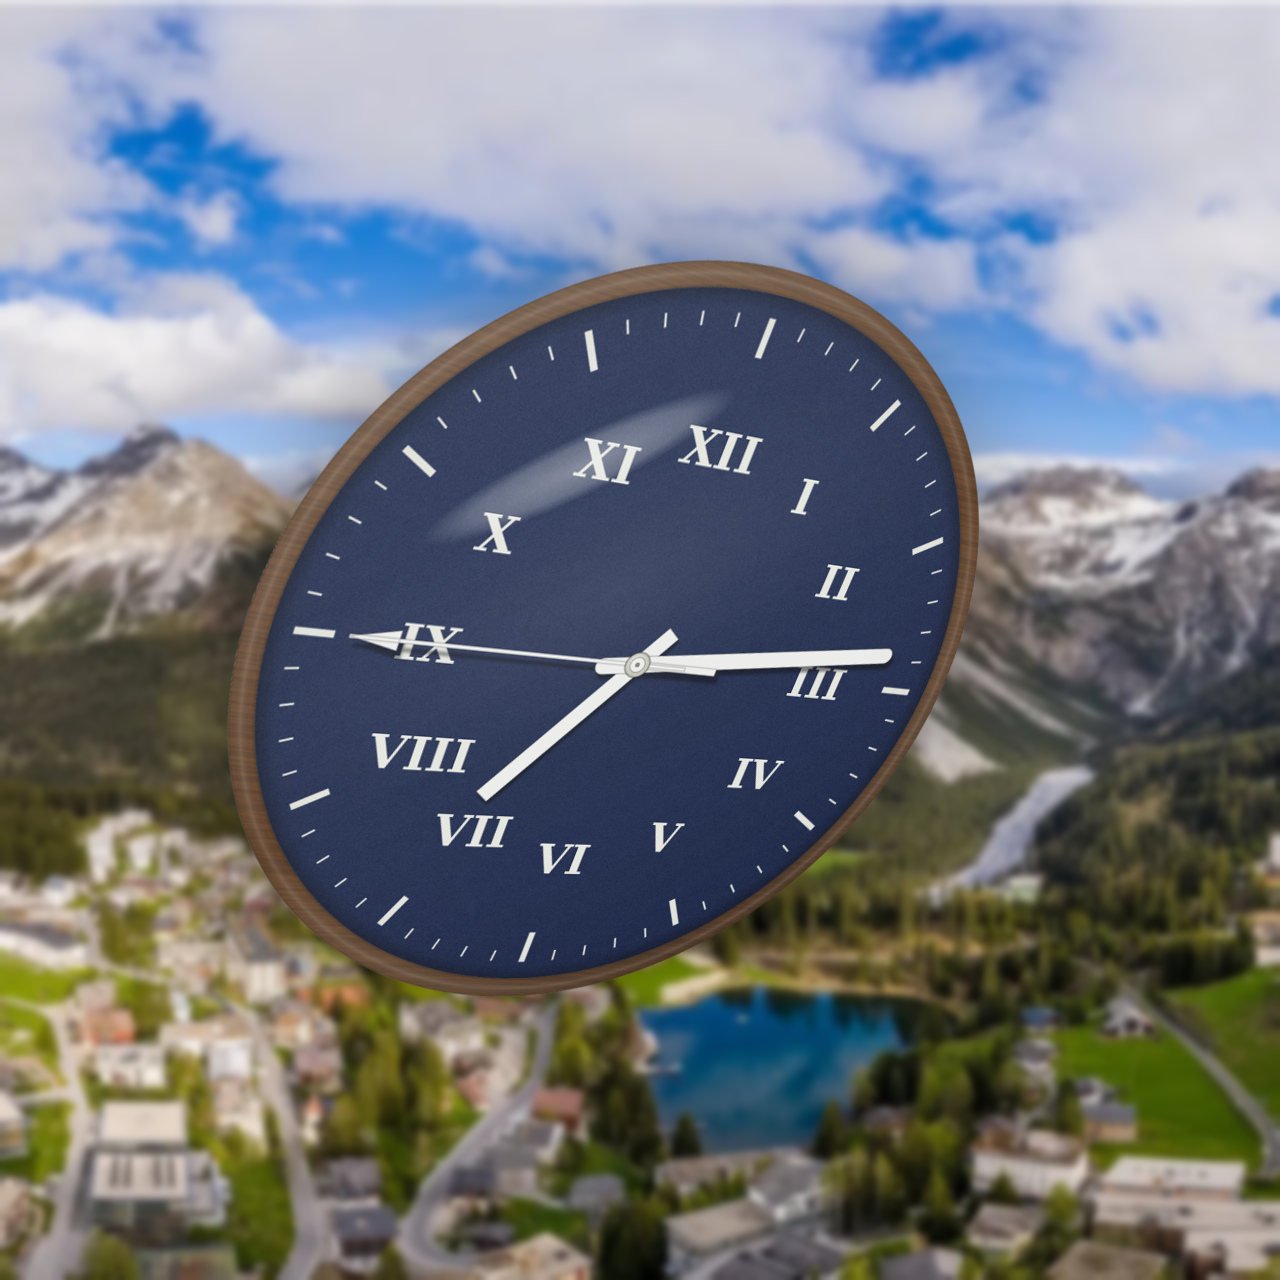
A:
7,13,45
